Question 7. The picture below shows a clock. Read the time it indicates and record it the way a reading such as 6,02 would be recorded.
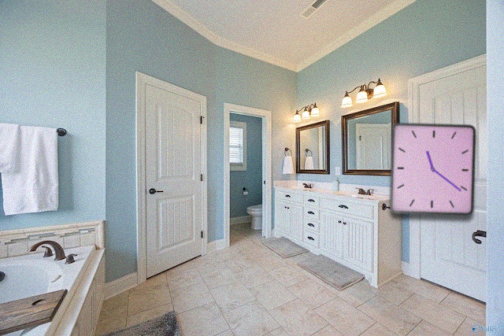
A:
11,21
